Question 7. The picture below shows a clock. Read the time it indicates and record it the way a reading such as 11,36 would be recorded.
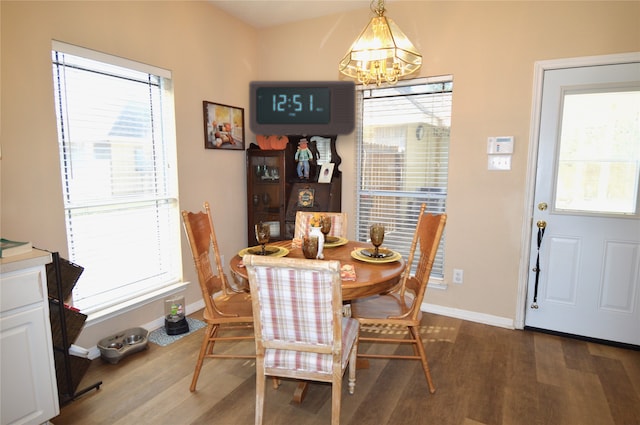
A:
12,51
